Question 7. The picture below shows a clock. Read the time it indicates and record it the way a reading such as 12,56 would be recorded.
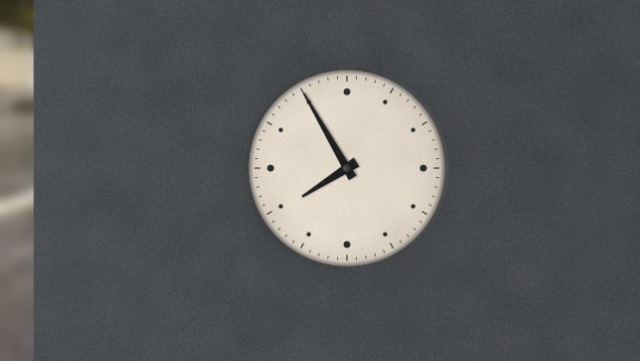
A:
7,55
